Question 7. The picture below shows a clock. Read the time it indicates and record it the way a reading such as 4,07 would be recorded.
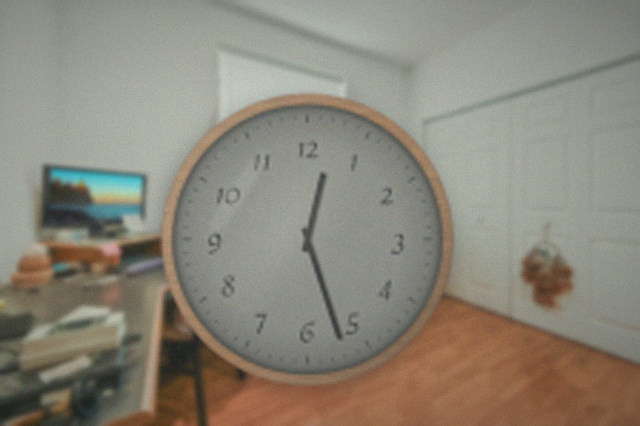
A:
12,27
